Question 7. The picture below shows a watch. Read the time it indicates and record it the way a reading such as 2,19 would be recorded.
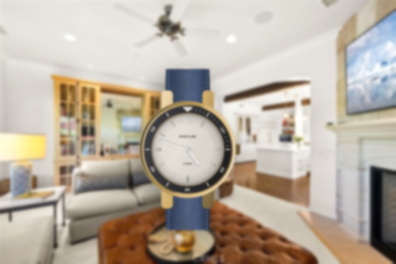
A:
4,48
